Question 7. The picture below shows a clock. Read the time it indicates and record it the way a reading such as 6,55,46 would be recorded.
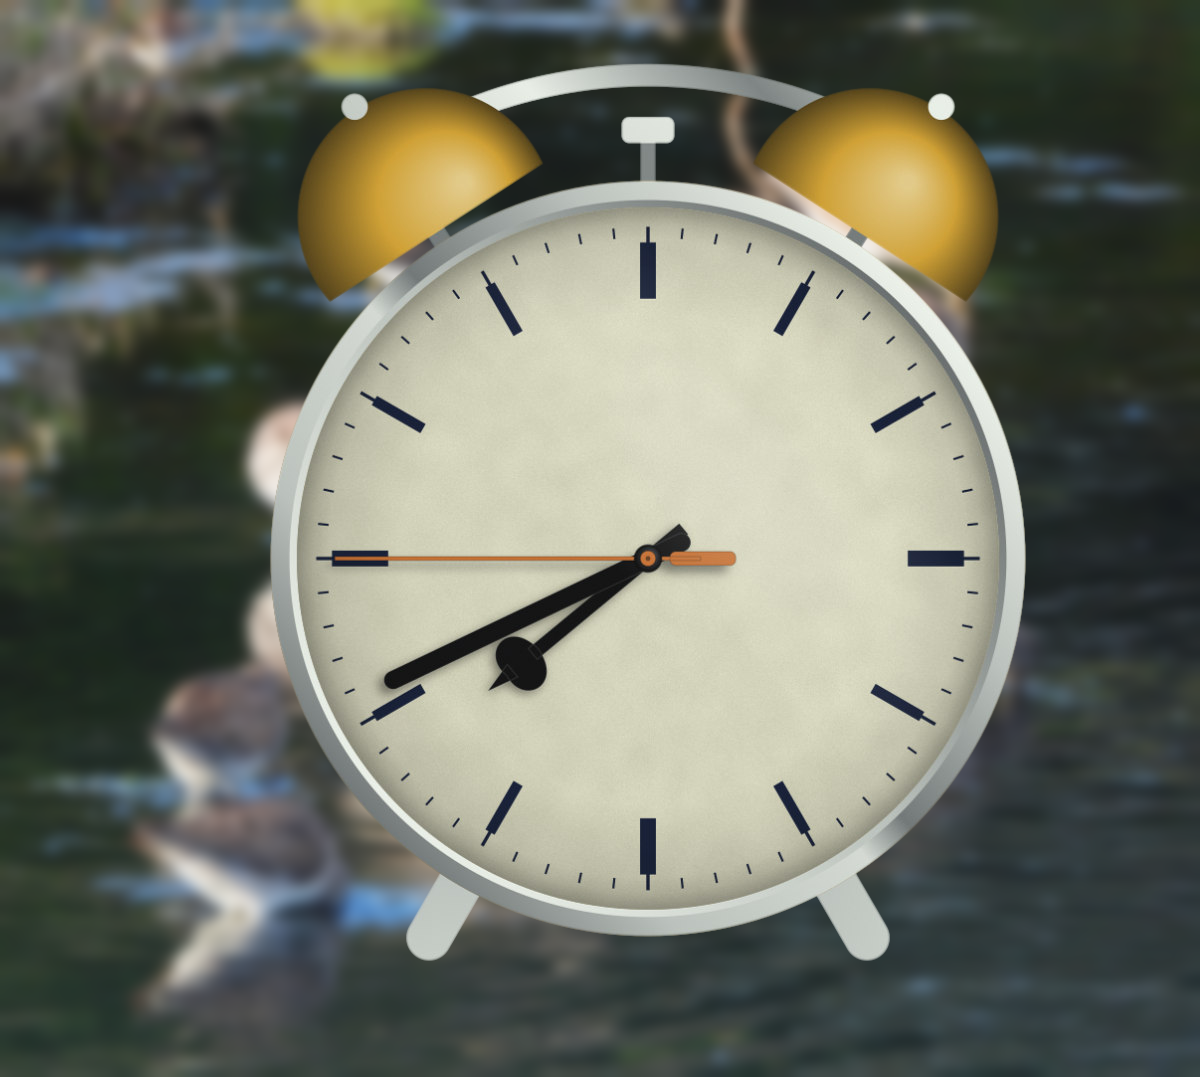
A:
7,40,45
